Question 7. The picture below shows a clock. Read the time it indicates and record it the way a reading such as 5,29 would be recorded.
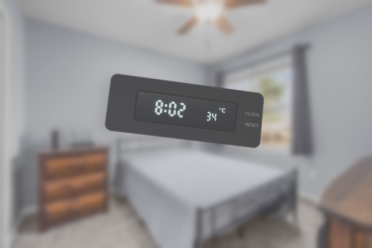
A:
8,02
